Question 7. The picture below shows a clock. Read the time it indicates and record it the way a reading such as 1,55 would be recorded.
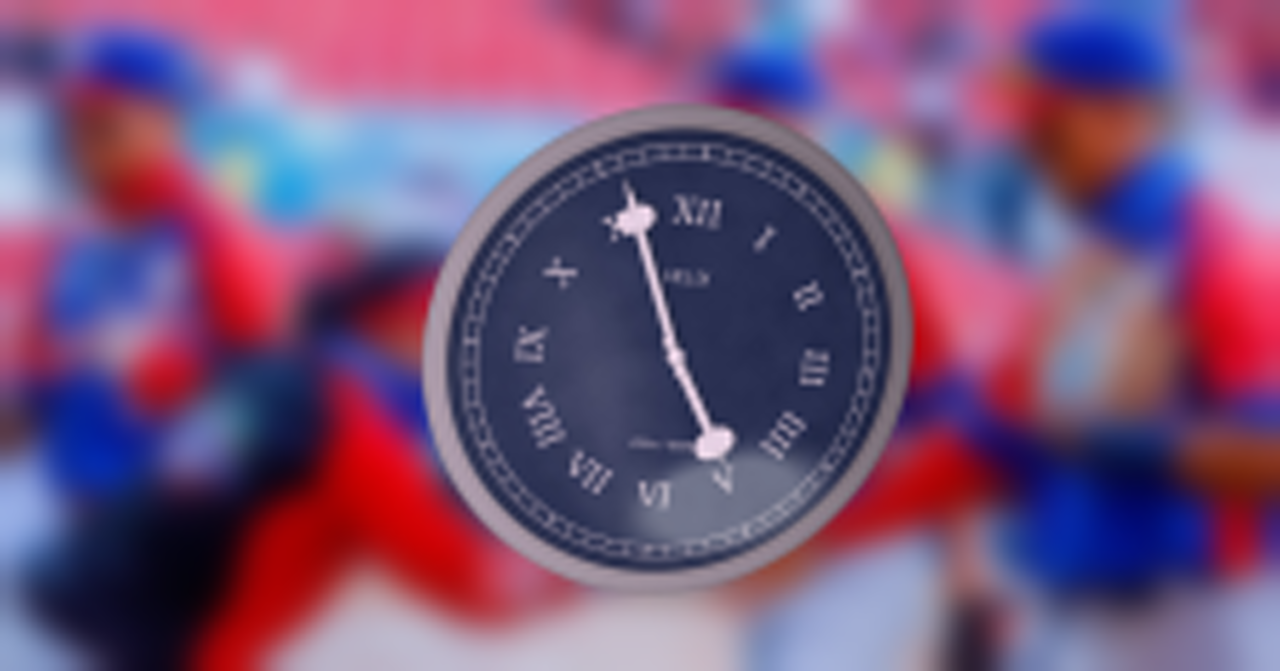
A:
4,56
